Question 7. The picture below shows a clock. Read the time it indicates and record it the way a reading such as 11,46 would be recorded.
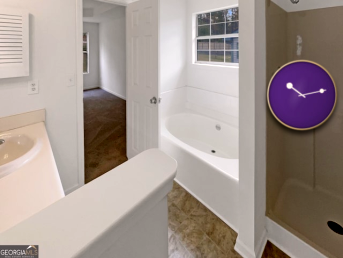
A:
10,13
